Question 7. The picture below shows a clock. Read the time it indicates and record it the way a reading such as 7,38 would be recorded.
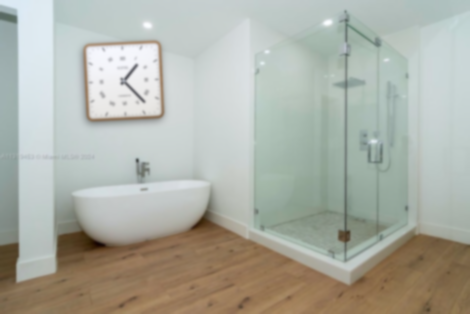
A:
1,23
